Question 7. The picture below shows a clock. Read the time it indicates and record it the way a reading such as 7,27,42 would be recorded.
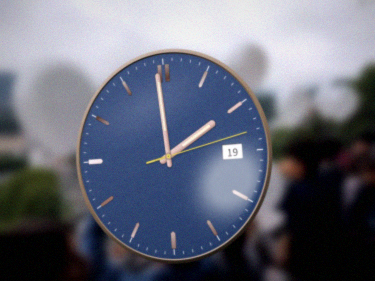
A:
1,59,13
